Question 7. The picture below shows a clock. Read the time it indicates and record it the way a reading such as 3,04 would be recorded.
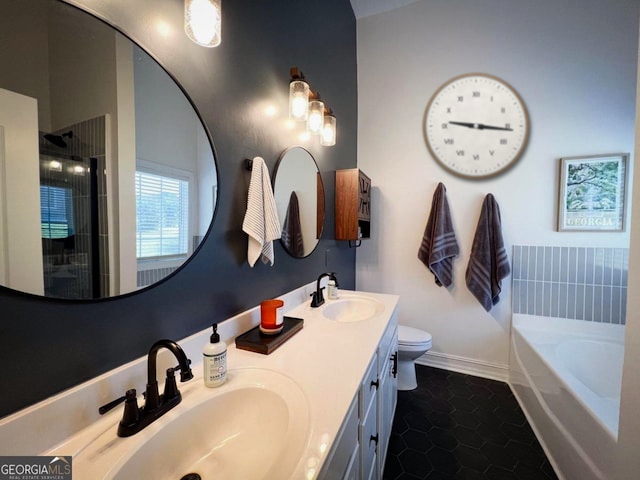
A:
9,16
